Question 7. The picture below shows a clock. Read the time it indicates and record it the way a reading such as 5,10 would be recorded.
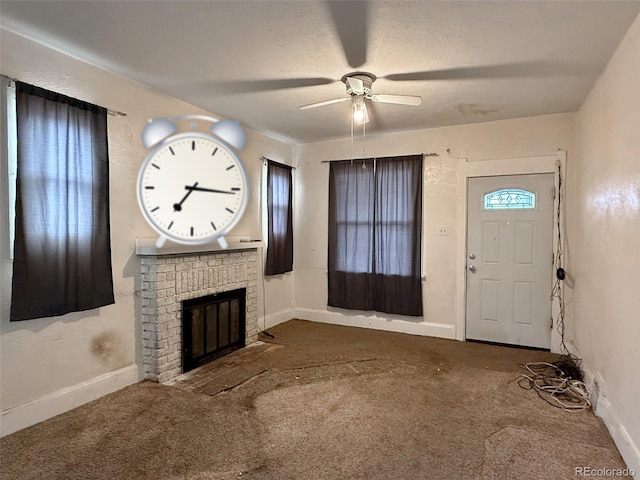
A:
7,16
